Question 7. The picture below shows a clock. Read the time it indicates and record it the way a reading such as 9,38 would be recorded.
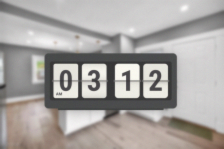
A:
3,12
